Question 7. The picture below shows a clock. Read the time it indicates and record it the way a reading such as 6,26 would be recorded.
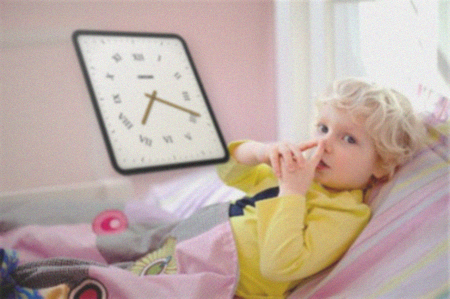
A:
7,19
